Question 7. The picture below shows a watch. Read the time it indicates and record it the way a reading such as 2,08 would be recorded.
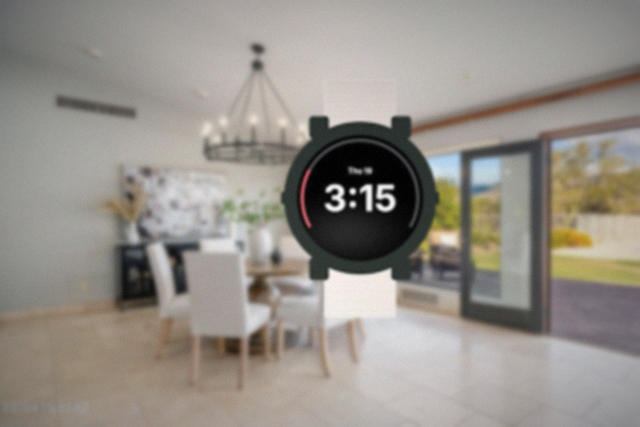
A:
3,15
